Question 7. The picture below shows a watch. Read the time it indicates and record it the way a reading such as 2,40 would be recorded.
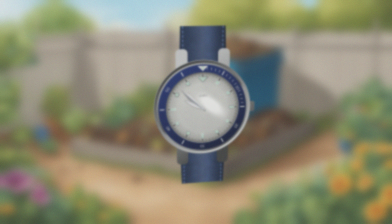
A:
9,52
